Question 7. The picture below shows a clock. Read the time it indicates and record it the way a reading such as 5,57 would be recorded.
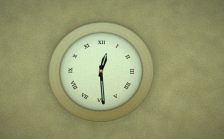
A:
12,29
